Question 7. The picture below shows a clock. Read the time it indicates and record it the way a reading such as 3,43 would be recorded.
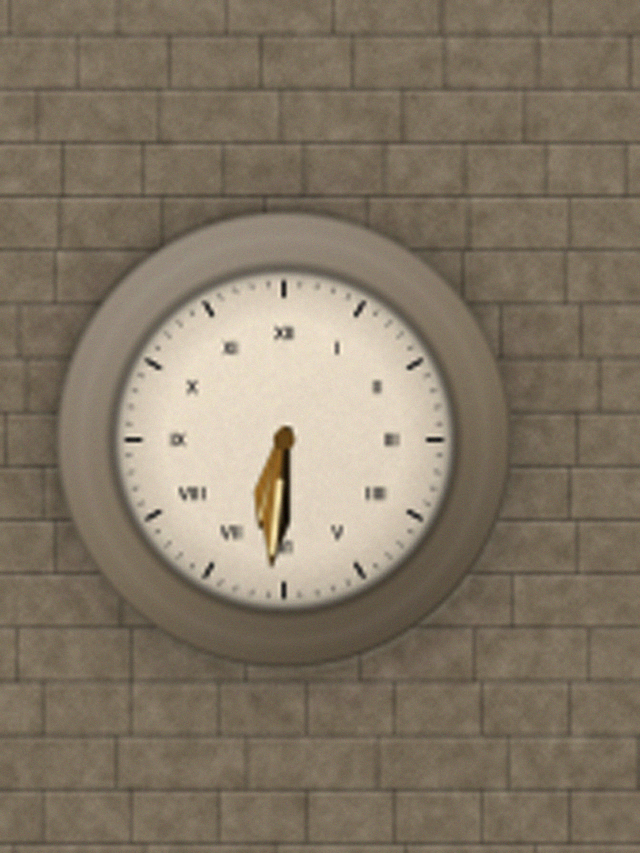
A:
6,31
